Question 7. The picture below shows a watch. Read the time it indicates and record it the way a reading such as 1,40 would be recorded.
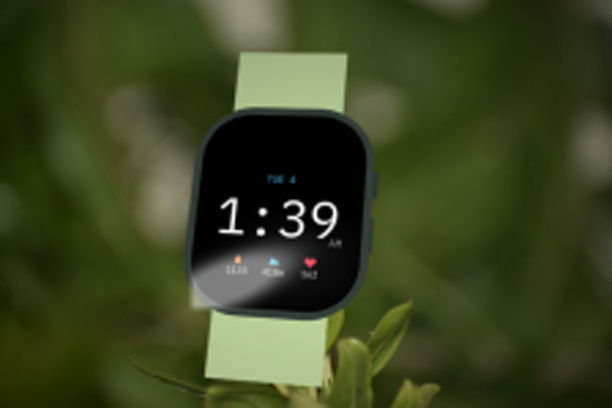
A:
1,39
